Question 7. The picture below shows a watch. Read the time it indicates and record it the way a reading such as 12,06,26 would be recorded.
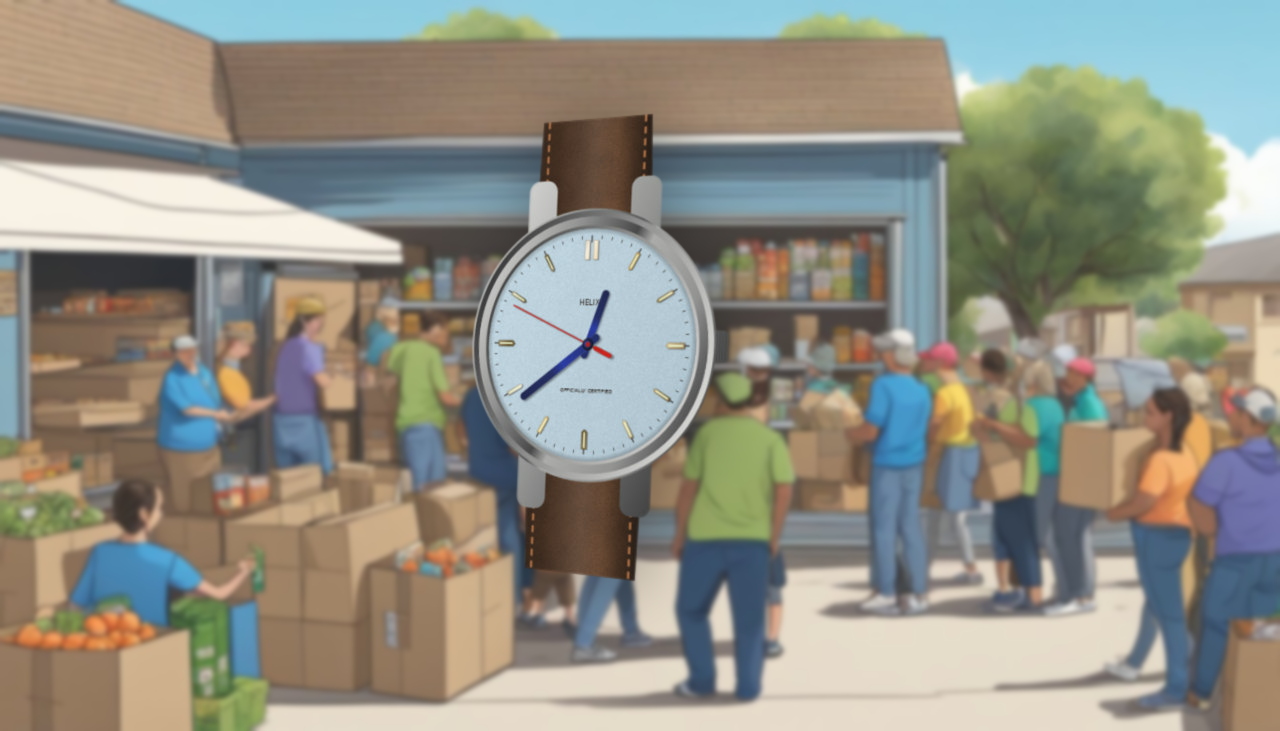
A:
12,38,49
